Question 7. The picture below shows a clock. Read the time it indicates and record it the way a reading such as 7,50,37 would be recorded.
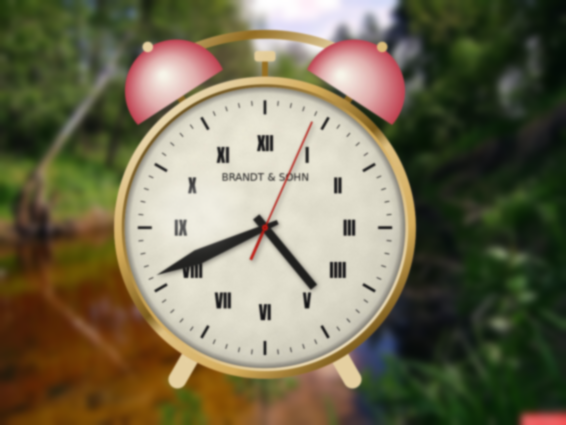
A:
4,41,04
